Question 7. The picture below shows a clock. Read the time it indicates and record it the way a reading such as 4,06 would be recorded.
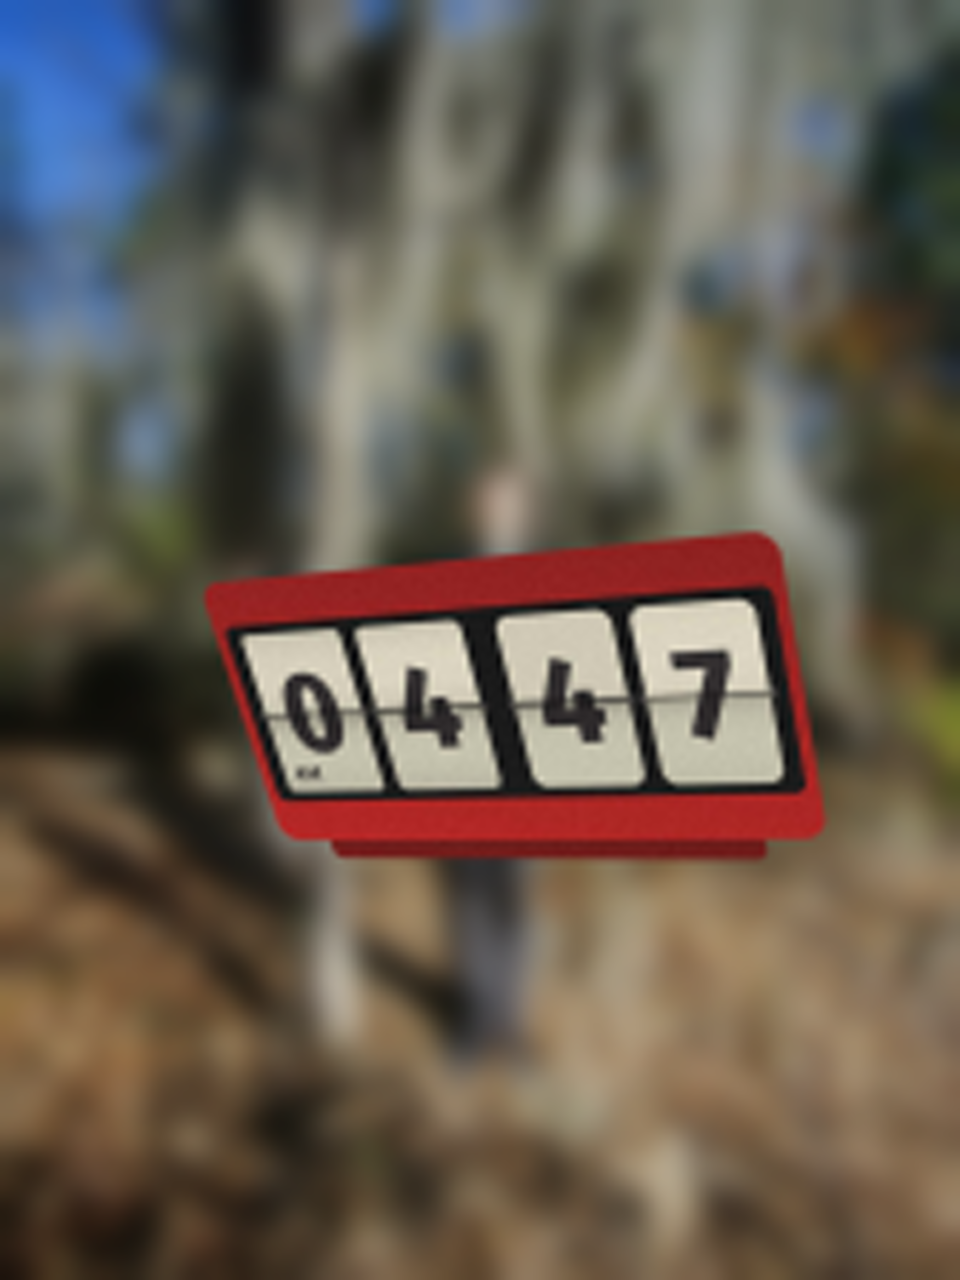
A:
4,47
